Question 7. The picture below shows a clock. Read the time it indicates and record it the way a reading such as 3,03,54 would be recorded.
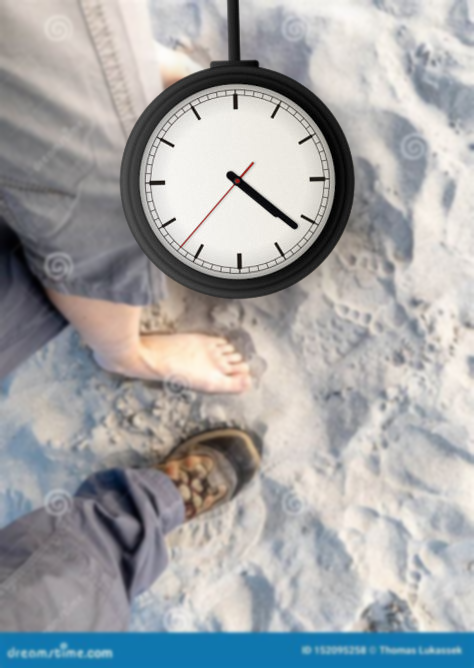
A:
4,21,37
